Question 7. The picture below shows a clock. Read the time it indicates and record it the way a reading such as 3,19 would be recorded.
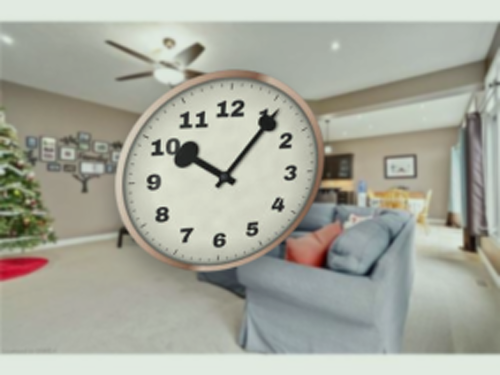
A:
10,06
